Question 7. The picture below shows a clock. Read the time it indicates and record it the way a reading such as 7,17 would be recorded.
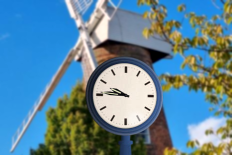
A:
9,46
